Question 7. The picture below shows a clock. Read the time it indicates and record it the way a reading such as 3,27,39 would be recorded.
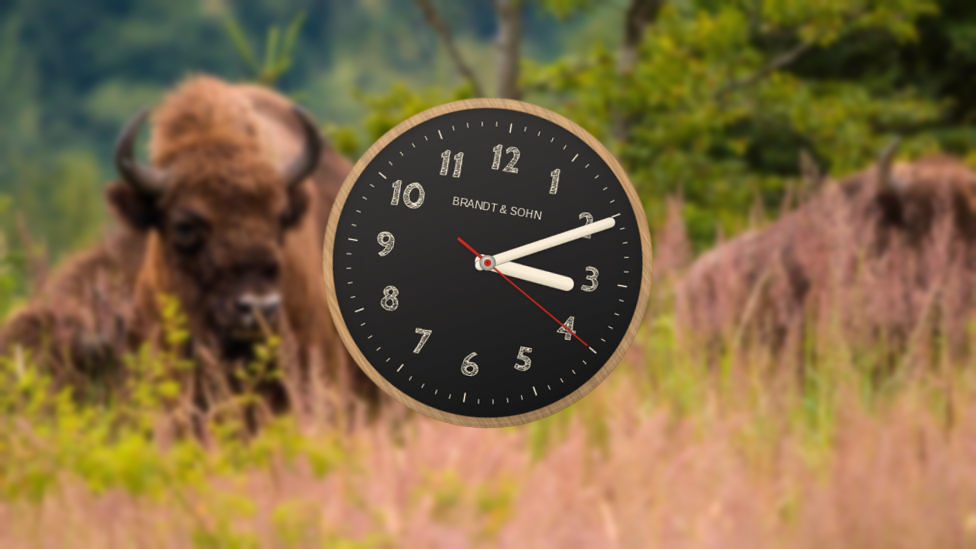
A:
3,10,20
